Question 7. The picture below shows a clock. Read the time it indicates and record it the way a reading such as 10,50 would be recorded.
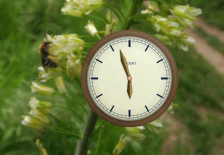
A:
5,57
